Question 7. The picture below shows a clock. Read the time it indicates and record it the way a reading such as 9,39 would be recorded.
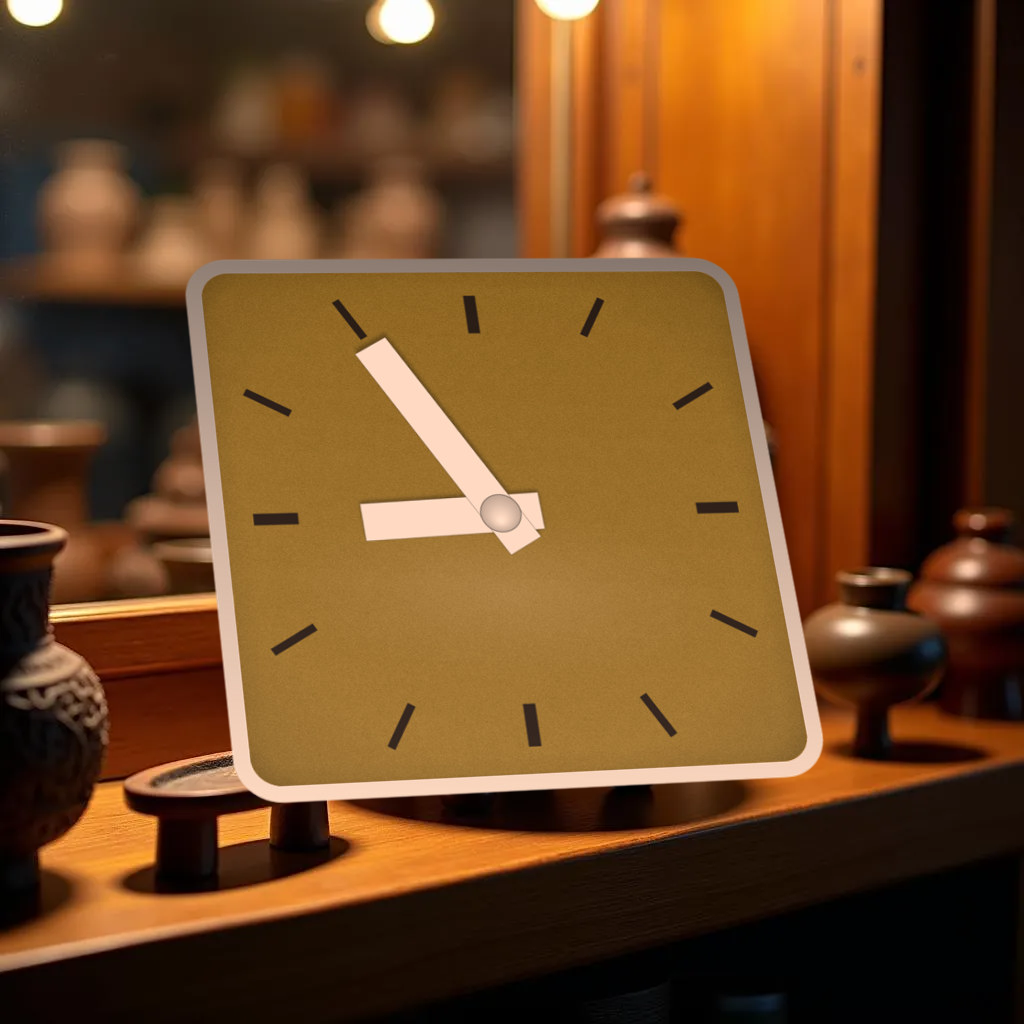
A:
8,55
